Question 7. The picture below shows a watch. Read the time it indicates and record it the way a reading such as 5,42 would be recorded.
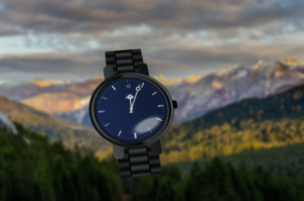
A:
12,04
